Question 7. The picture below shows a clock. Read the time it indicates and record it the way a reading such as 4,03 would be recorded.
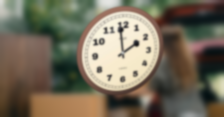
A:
1,59
